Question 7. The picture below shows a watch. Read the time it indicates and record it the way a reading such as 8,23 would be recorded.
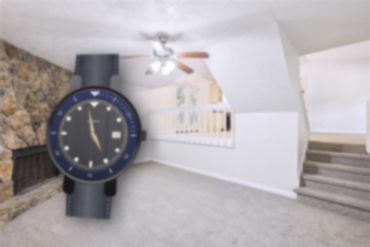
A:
4,58
